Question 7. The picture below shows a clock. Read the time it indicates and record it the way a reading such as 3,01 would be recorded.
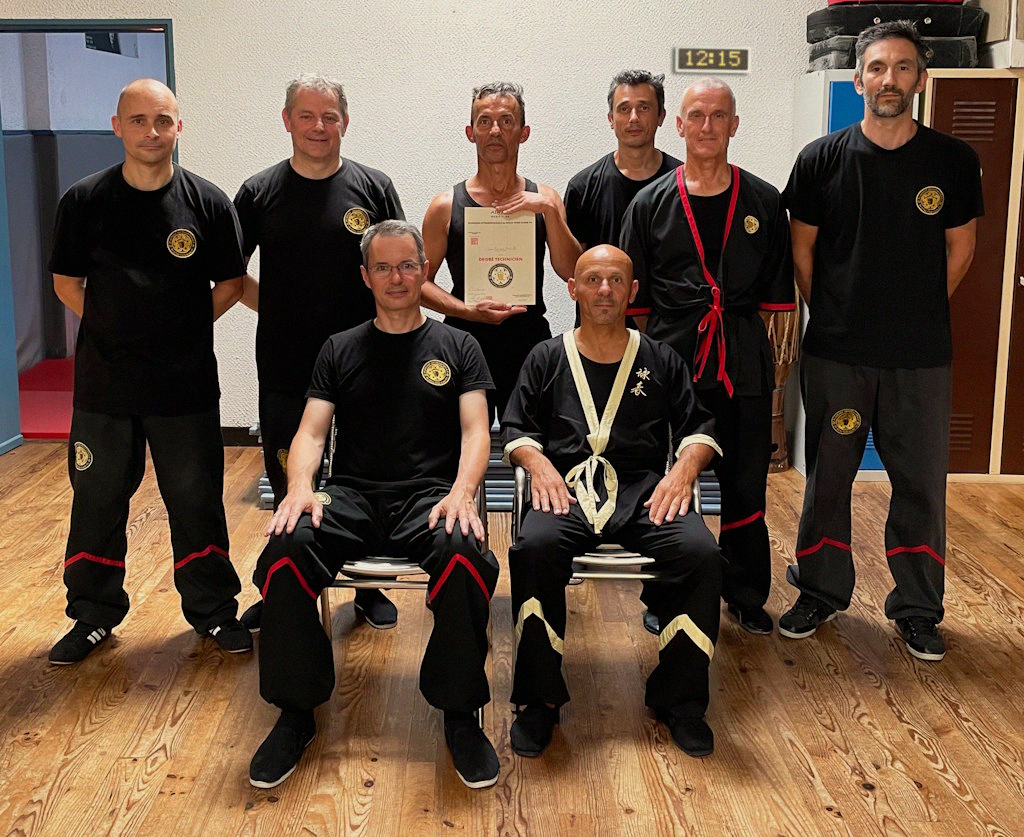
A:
12,15
